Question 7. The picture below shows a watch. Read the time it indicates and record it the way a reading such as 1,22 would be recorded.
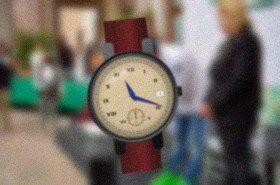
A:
11,19
